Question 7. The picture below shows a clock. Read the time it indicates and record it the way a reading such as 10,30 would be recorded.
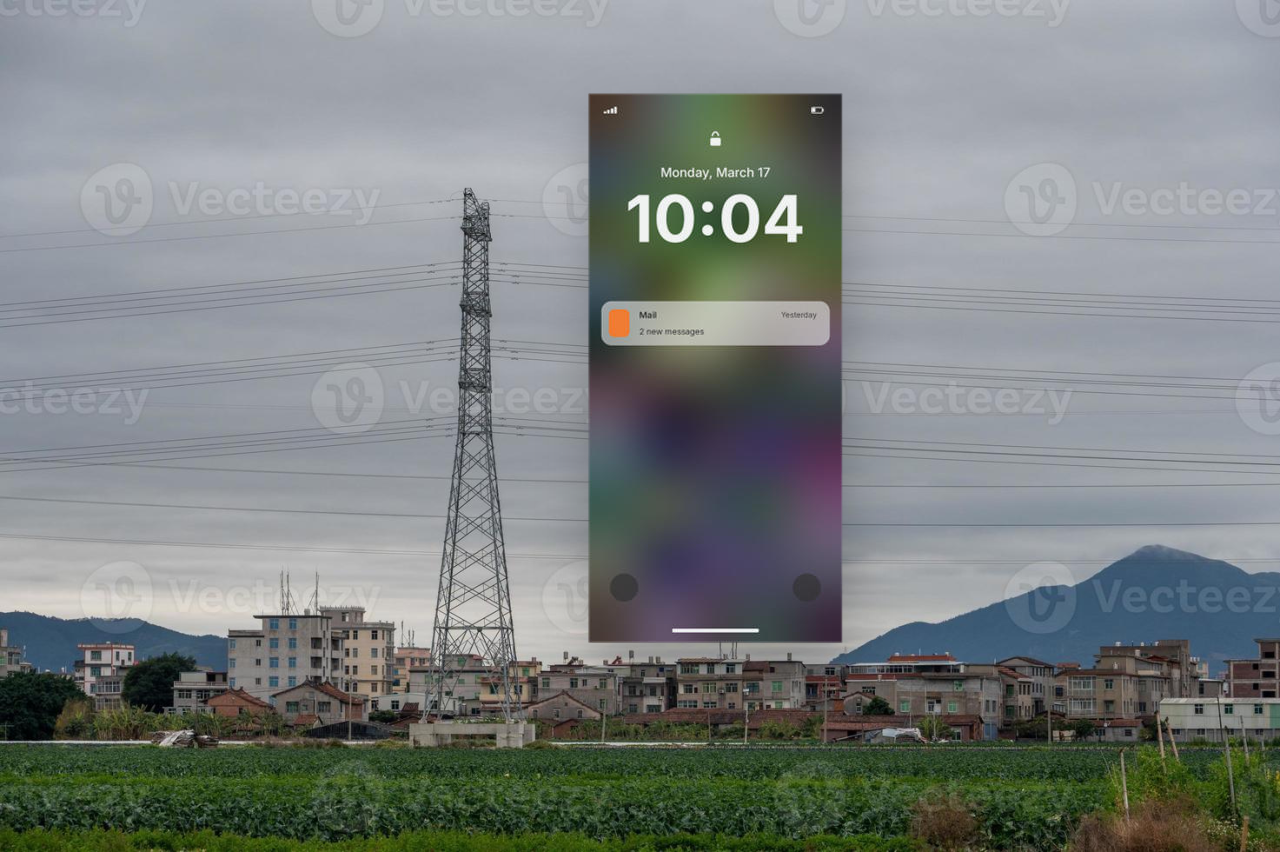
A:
10,04
